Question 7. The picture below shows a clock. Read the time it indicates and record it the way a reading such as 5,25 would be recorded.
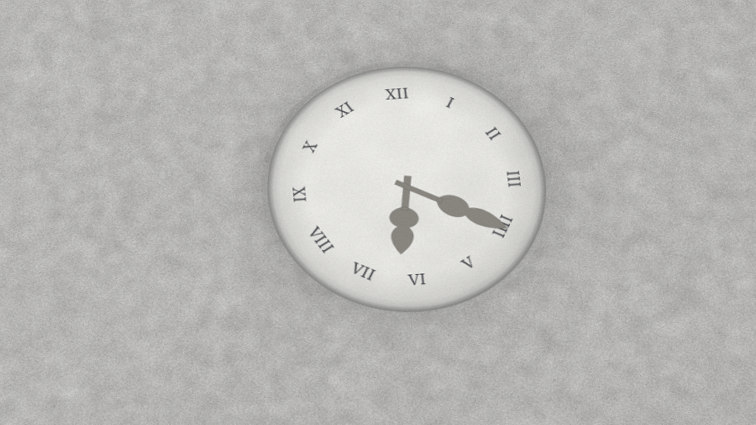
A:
6,20
